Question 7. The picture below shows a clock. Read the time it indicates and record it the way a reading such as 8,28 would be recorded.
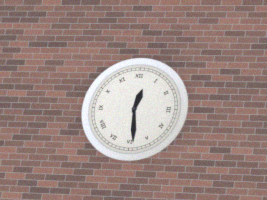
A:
12,29
